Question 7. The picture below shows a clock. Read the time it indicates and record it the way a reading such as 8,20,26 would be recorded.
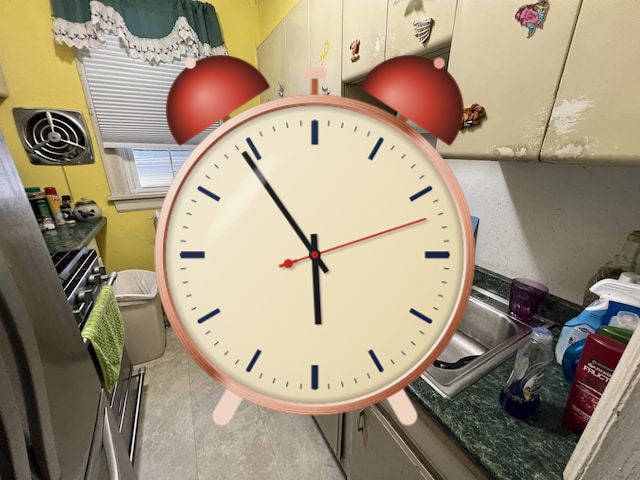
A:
5,54,12
